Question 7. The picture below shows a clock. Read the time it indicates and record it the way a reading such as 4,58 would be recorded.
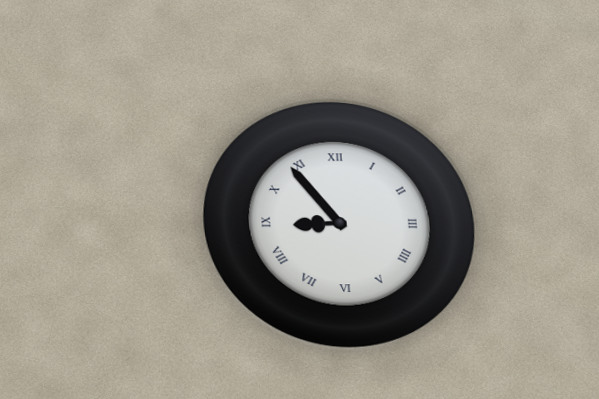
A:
8,54
